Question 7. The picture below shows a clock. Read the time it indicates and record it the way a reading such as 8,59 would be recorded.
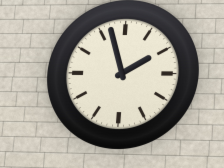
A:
1,57
